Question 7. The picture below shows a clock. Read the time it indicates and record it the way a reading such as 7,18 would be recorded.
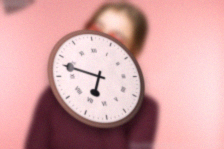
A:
6,48
